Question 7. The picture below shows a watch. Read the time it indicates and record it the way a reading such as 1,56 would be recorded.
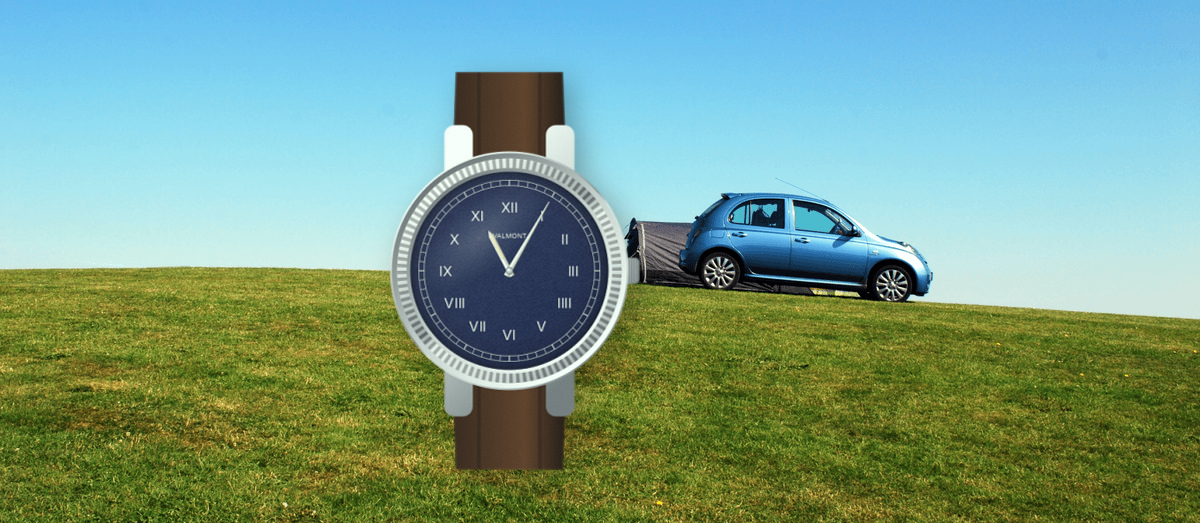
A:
11,05
